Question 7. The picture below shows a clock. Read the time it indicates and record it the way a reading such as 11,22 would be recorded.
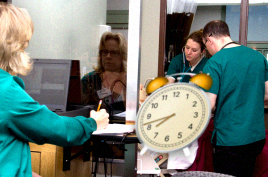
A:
7,42
